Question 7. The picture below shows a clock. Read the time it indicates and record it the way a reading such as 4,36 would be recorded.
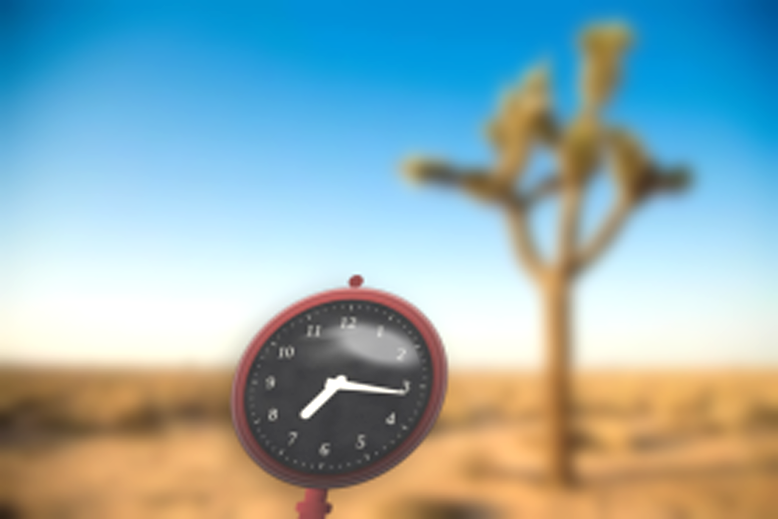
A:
7,16
